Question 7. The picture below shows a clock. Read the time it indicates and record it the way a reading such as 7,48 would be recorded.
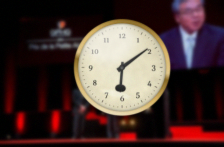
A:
6,09
